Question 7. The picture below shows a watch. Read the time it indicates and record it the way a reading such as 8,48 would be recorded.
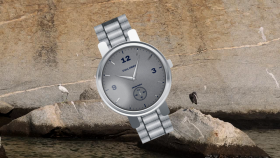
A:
10,06
